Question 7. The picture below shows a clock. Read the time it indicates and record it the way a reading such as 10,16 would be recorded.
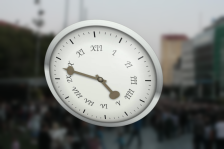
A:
4,48
